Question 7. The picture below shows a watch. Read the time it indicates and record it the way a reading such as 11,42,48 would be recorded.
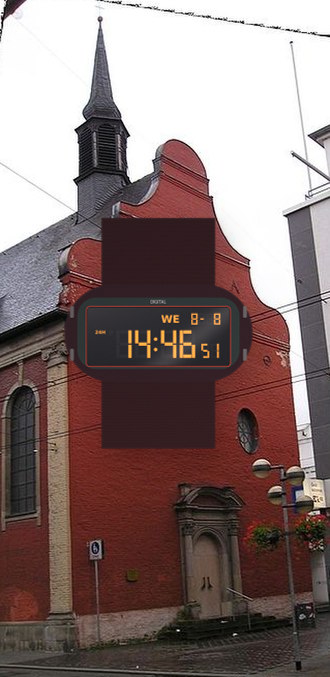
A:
14,46,51
